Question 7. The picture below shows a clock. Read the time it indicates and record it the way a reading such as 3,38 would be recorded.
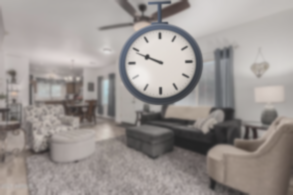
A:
9,49
